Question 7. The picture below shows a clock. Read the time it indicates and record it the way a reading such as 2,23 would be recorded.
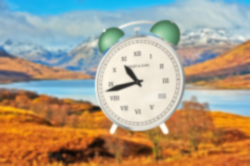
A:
10,43
